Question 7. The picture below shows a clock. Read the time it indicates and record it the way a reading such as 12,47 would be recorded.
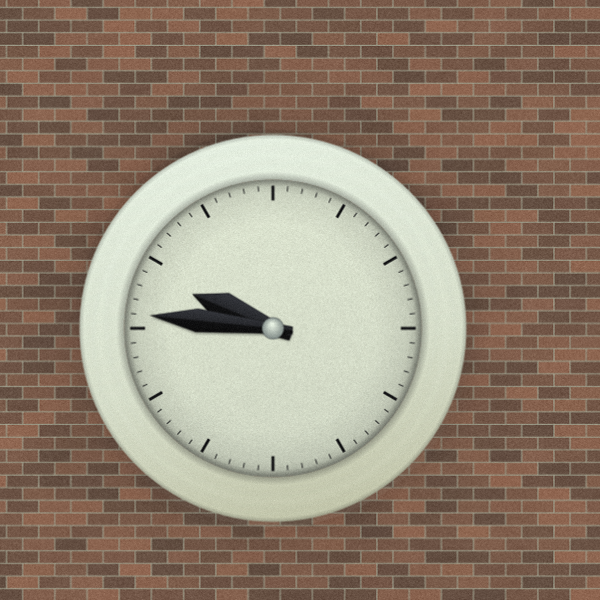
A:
9,46
